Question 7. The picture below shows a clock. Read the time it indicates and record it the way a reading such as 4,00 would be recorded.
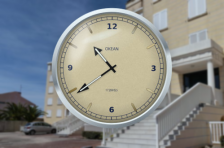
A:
10,39
